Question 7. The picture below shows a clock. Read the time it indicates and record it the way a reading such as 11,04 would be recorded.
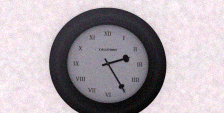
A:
2,25
